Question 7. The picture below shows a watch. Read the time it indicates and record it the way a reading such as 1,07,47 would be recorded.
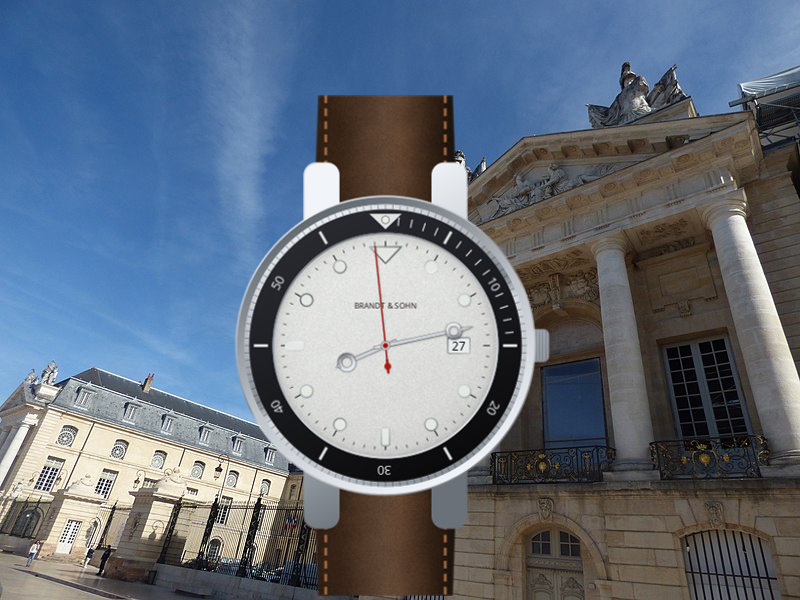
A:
8,12,59
